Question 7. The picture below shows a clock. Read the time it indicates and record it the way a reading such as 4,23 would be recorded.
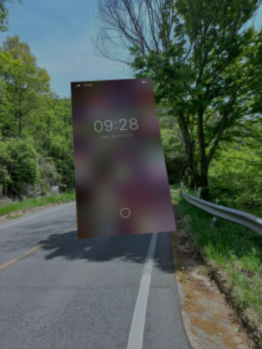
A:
9,28
